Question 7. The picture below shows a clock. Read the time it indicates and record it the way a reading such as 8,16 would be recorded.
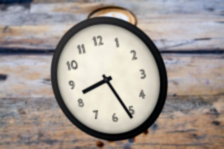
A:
8,26
